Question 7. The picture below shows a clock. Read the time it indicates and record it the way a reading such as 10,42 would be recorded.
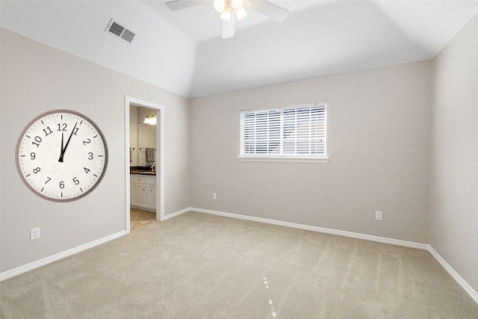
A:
12,04
